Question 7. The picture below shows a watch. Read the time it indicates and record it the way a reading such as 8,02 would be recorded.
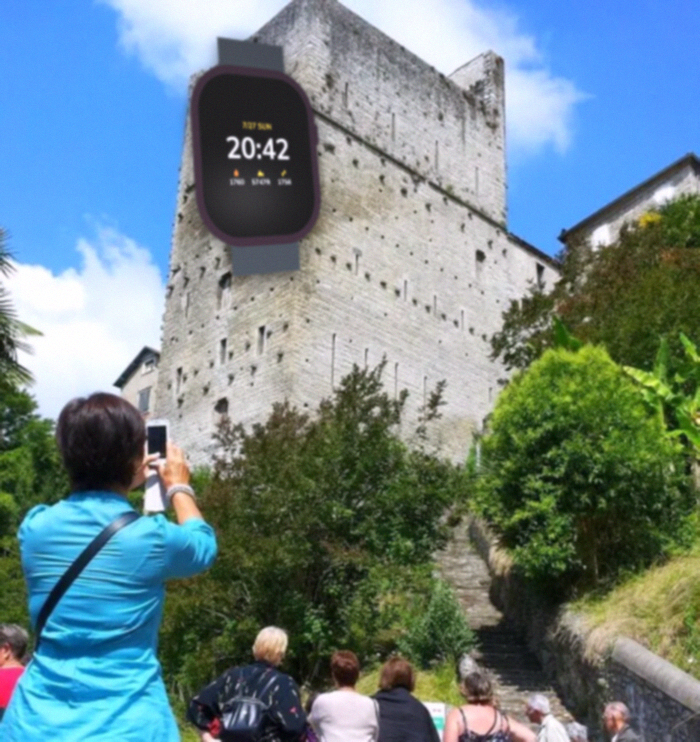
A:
20,42
